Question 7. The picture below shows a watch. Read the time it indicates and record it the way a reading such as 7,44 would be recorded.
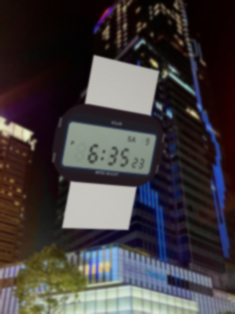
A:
6,35
